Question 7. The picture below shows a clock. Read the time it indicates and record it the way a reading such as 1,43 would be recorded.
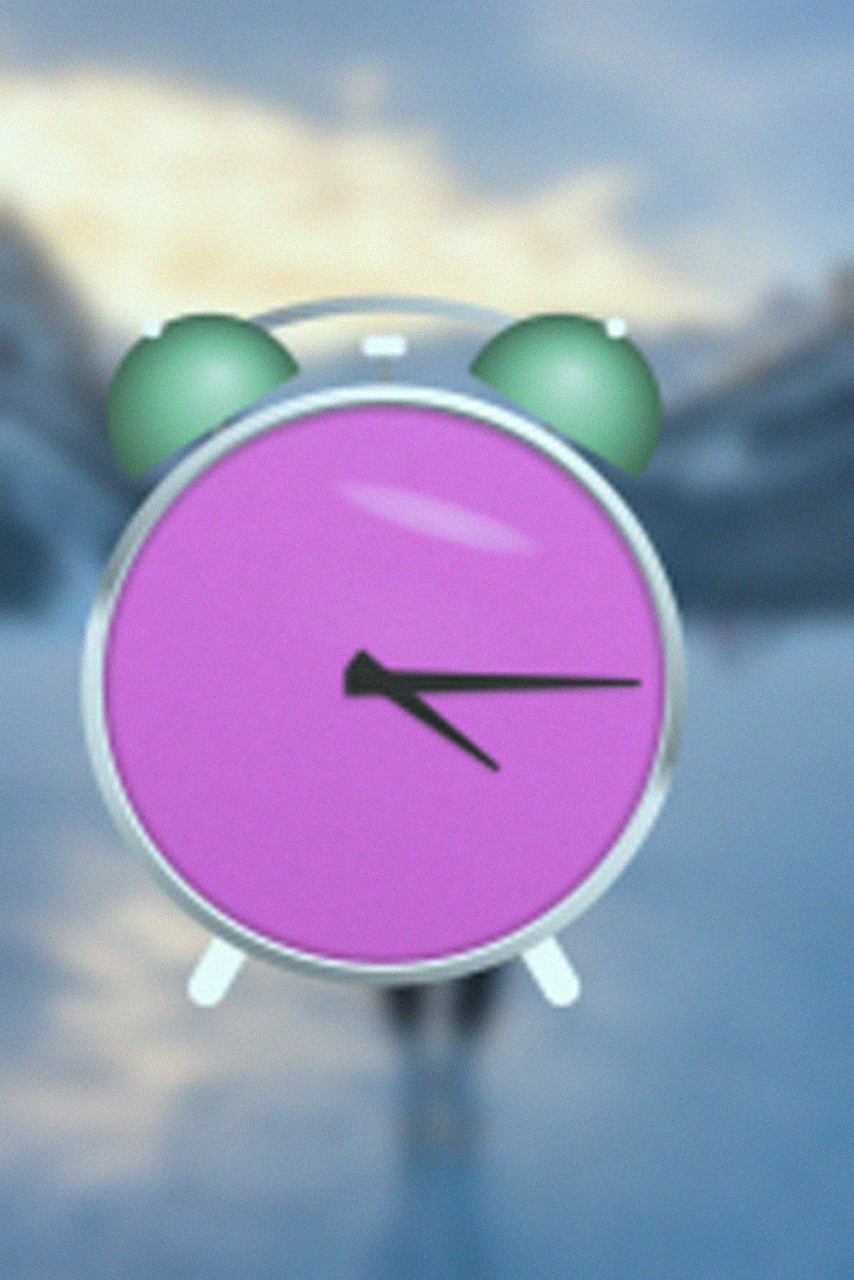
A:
4,15
